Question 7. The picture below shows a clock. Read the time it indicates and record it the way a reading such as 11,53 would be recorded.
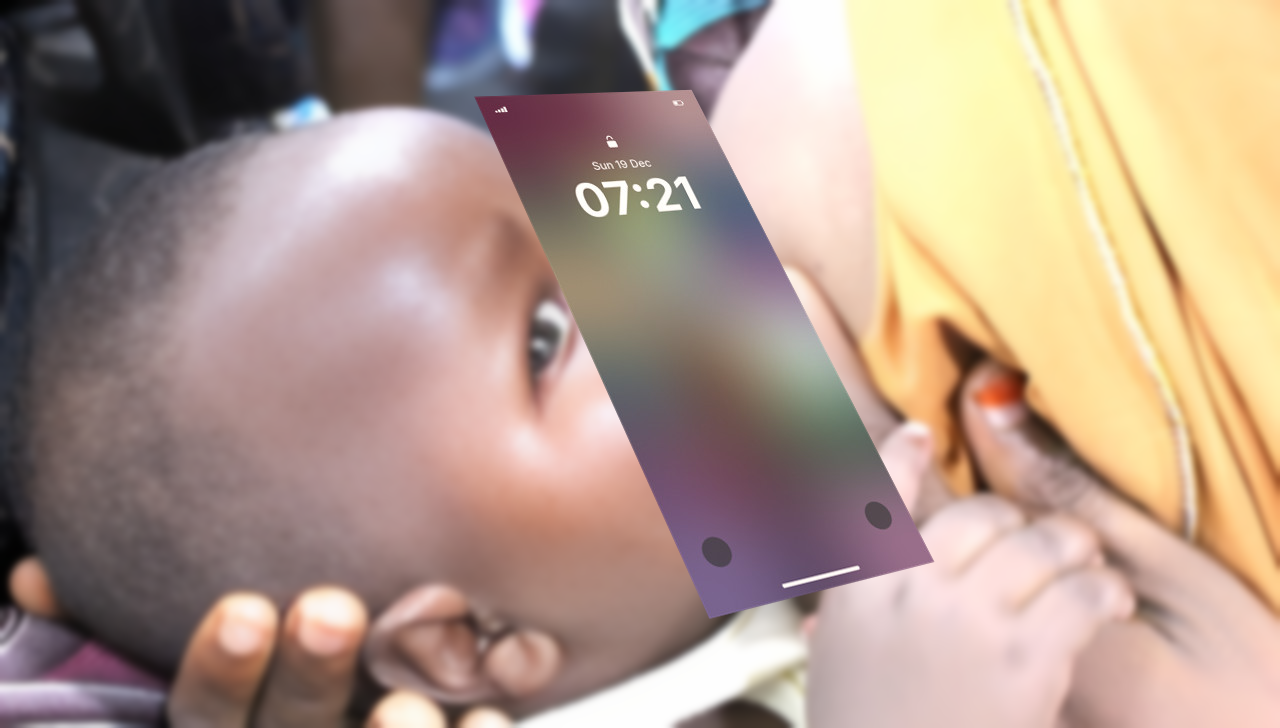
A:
7,21
